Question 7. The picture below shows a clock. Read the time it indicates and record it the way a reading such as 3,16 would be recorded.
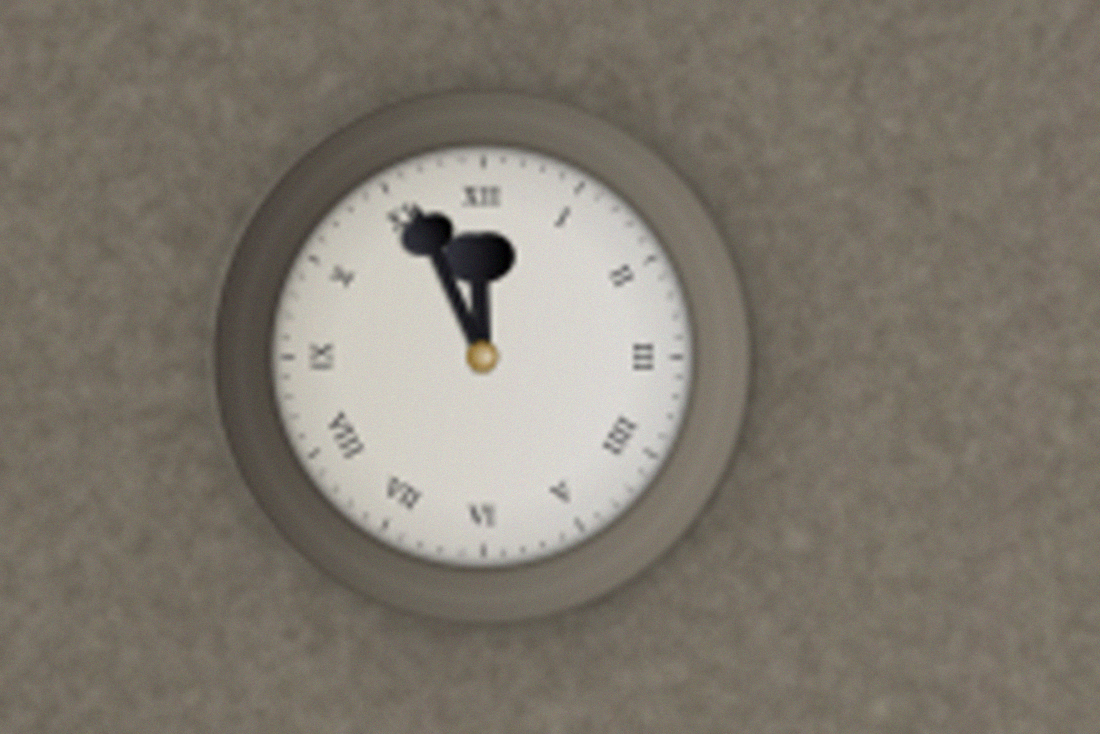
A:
11,56
